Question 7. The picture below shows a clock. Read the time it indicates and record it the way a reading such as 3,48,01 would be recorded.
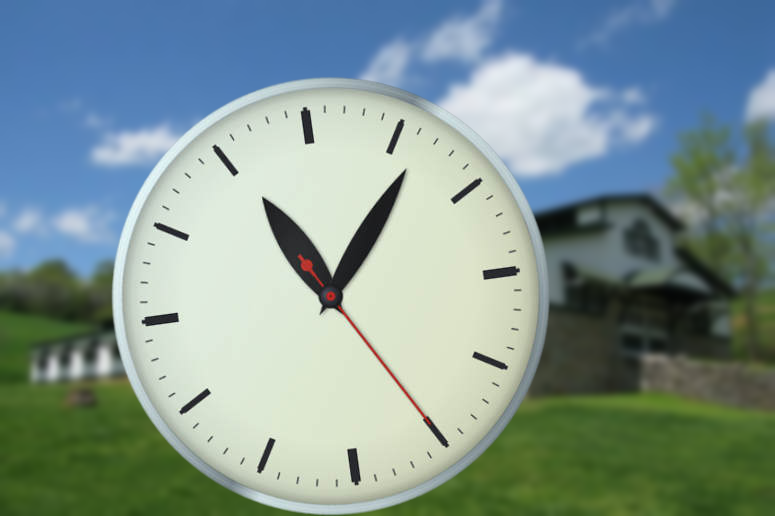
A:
11,06,25
